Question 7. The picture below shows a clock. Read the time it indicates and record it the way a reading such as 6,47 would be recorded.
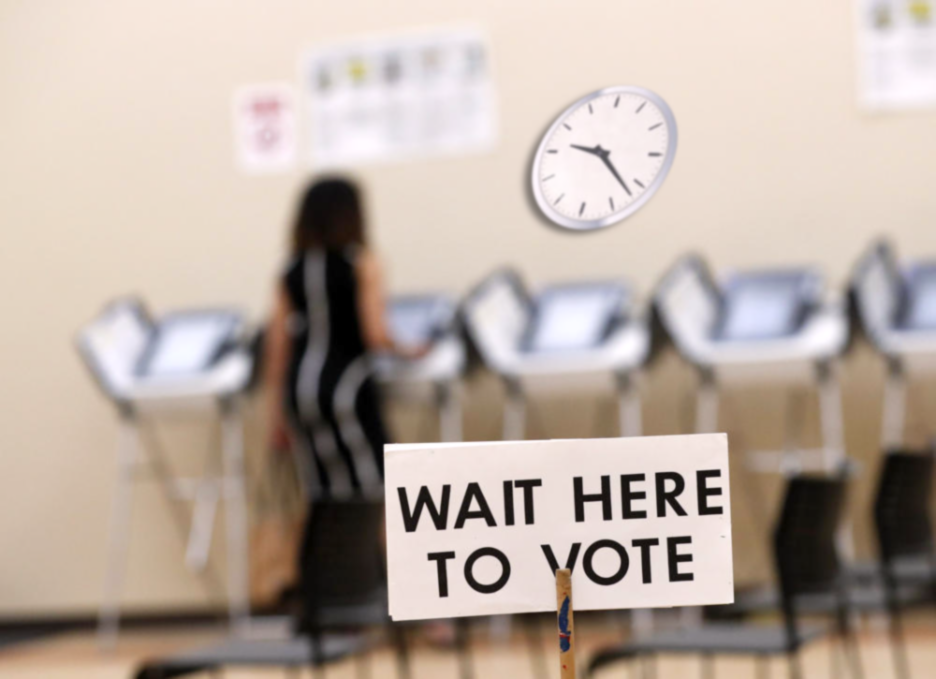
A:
9,22
